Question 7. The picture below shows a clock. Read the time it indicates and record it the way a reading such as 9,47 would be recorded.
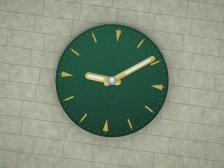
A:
9,09
